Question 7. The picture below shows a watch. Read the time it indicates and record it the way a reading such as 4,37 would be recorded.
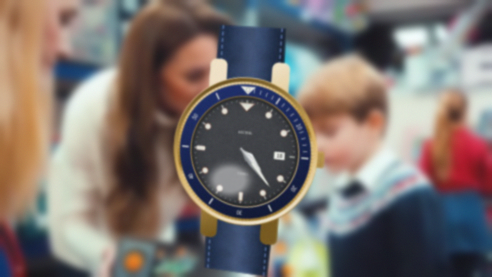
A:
4,23
